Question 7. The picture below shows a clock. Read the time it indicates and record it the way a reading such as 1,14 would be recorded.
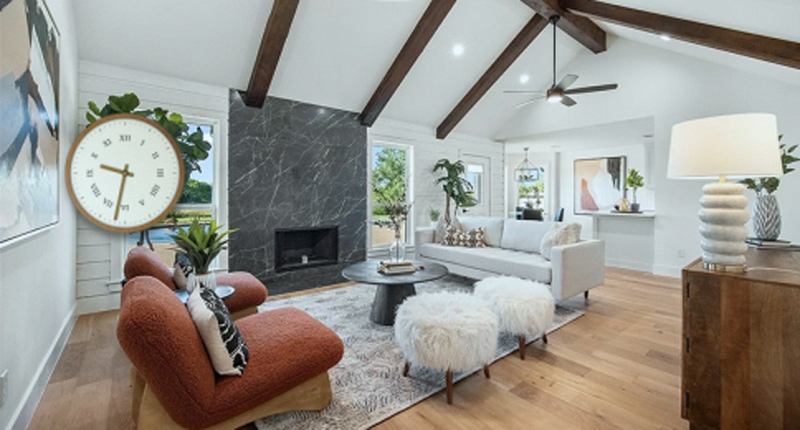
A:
9,32
